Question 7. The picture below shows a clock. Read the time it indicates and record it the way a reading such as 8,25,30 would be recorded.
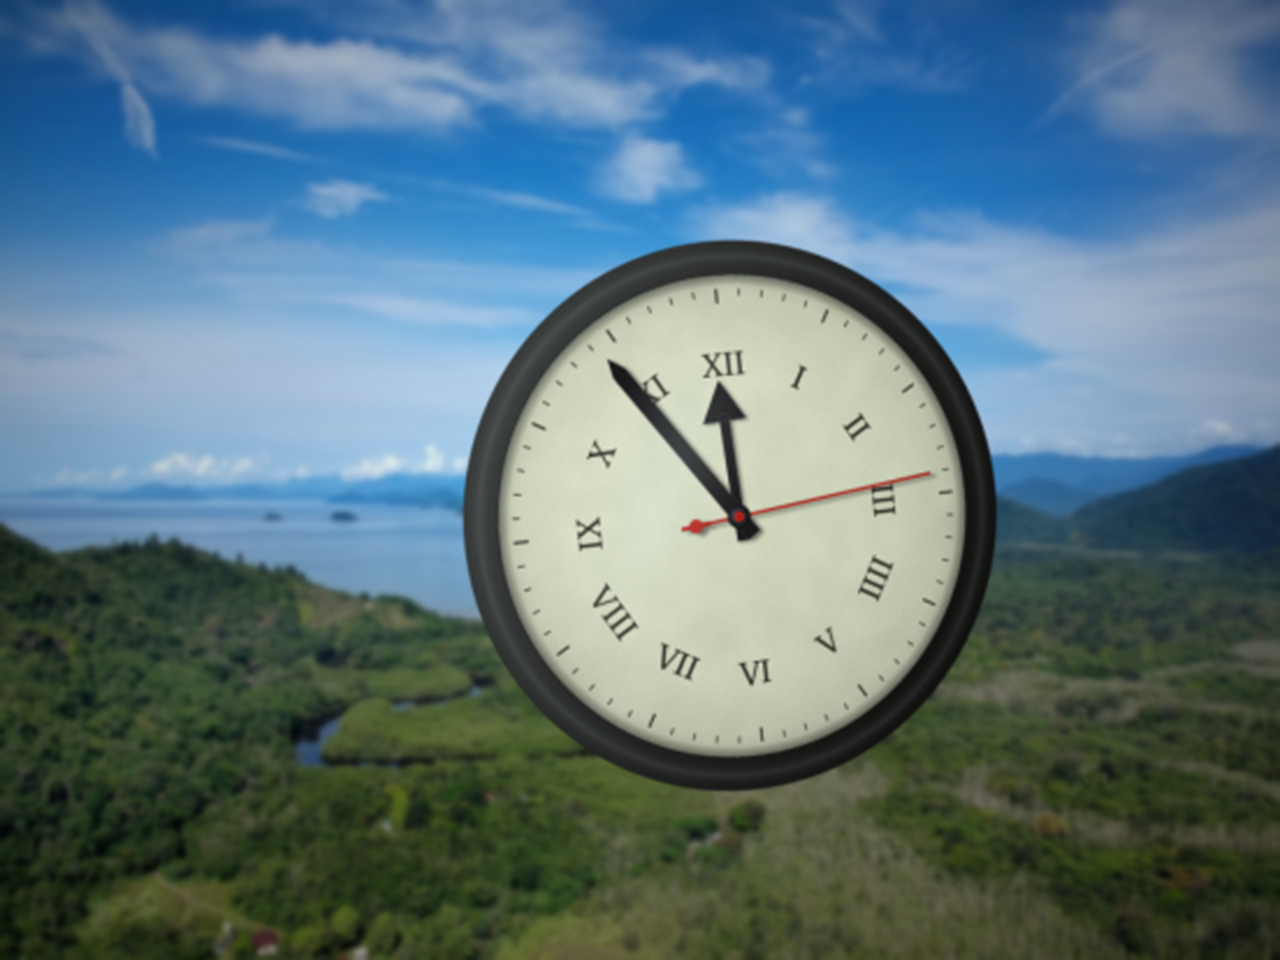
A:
11,54,14
